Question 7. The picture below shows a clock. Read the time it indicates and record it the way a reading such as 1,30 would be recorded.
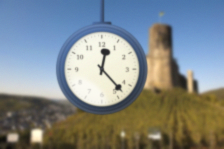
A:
12,23
